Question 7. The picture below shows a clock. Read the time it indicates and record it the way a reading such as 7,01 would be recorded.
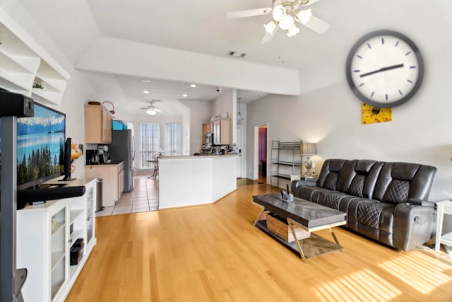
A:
2,43
